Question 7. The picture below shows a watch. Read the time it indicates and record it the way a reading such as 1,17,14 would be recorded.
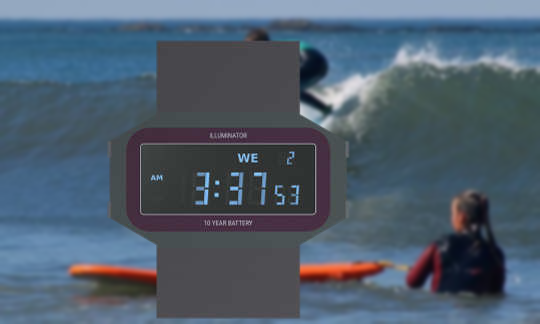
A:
3,37,53
